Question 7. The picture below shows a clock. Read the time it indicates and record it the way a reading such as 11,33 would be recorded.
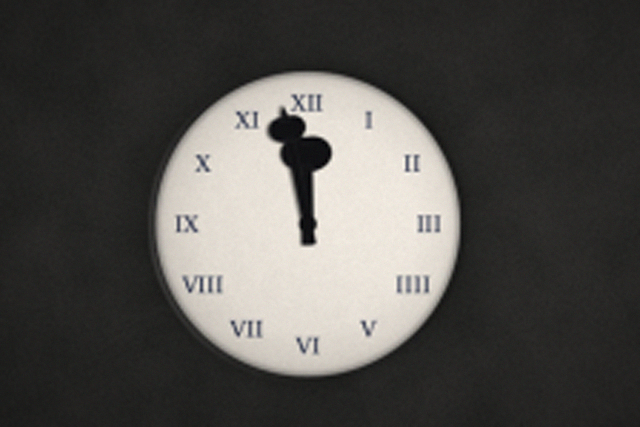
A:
11,58
